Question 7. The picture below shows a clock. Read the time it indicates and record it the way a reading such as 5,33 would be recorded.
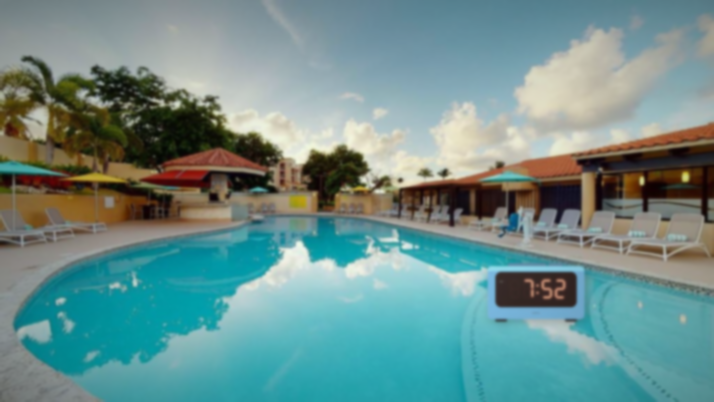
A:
7,52
